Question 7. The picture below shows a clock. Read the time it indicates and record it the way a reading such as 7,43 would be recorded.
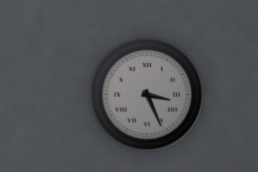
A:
3,26
